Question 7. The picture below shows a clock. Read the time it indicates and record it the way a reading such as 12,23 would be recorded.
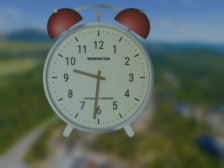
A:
9,31
